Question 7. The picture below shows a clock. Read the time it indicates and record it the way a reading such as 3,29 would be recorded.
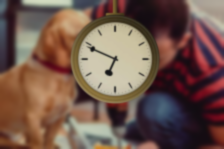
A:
6,49
